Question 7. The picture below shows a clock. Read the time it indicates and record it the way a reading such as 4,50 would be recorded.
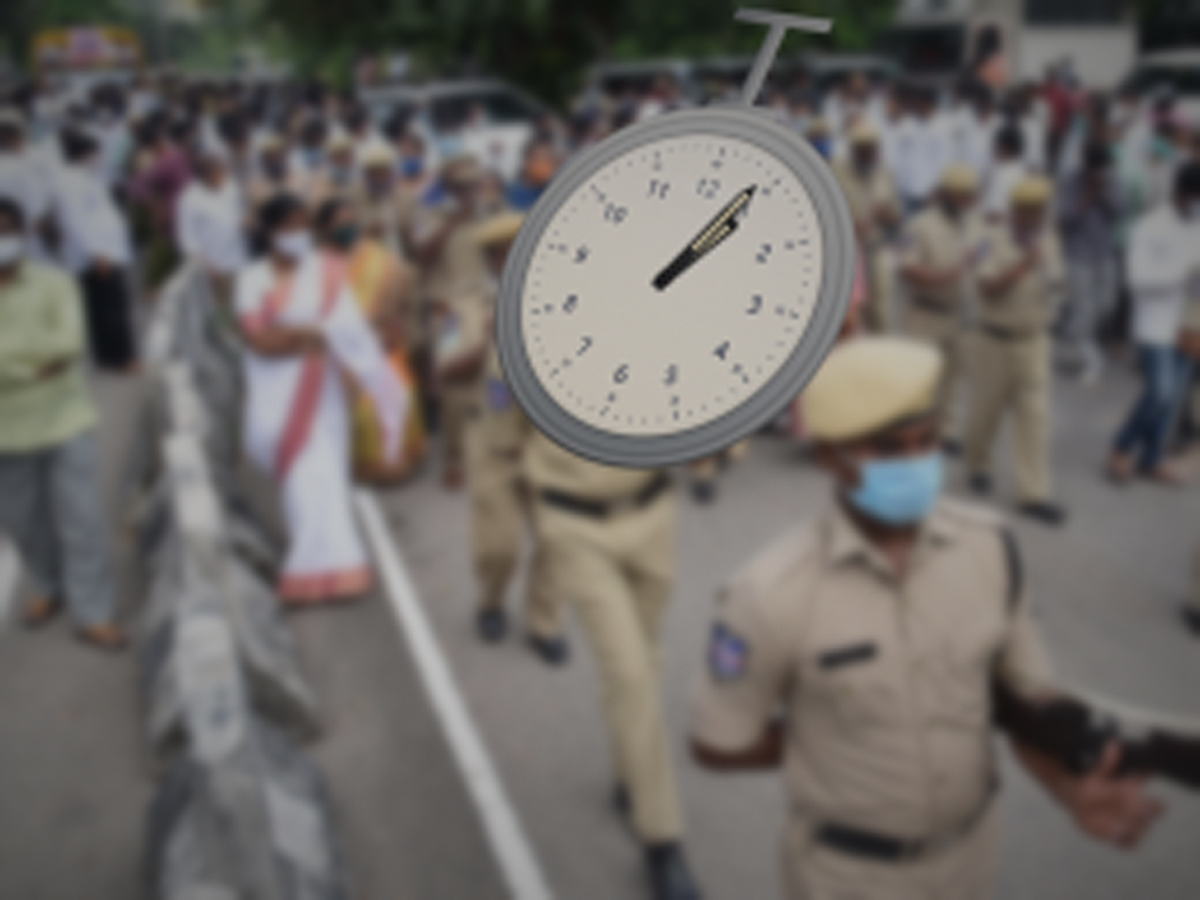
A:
1,04
